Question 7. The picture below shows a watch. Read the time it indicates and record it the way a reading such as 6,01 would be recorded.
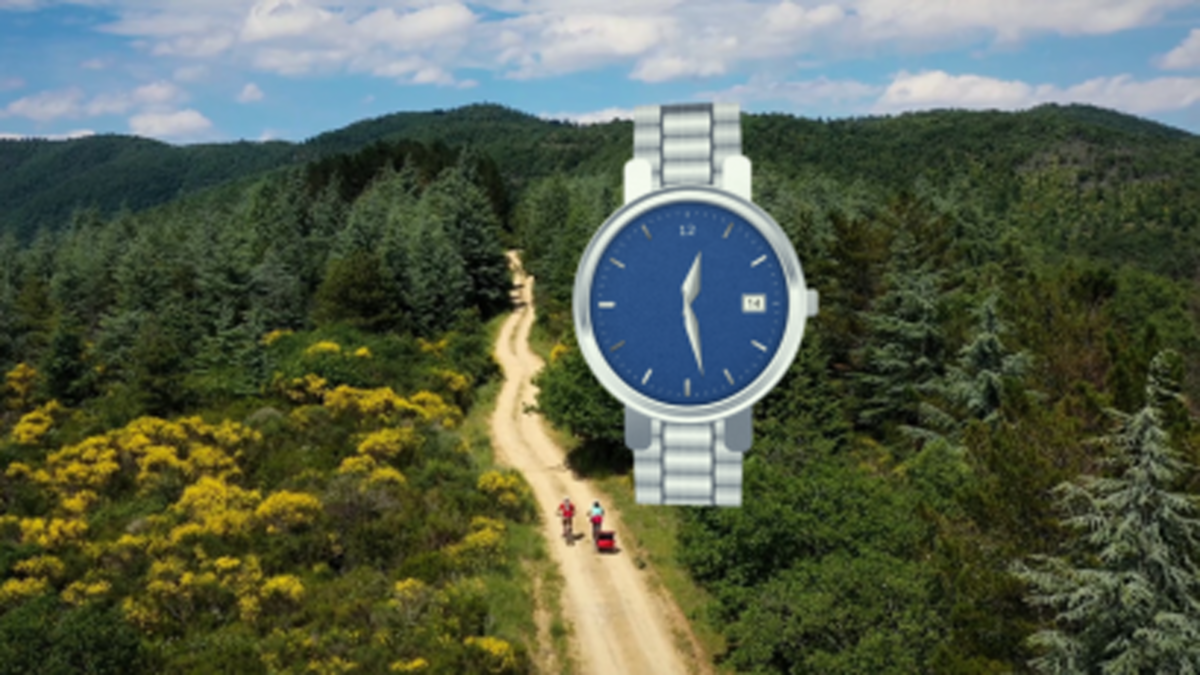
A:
12,28
